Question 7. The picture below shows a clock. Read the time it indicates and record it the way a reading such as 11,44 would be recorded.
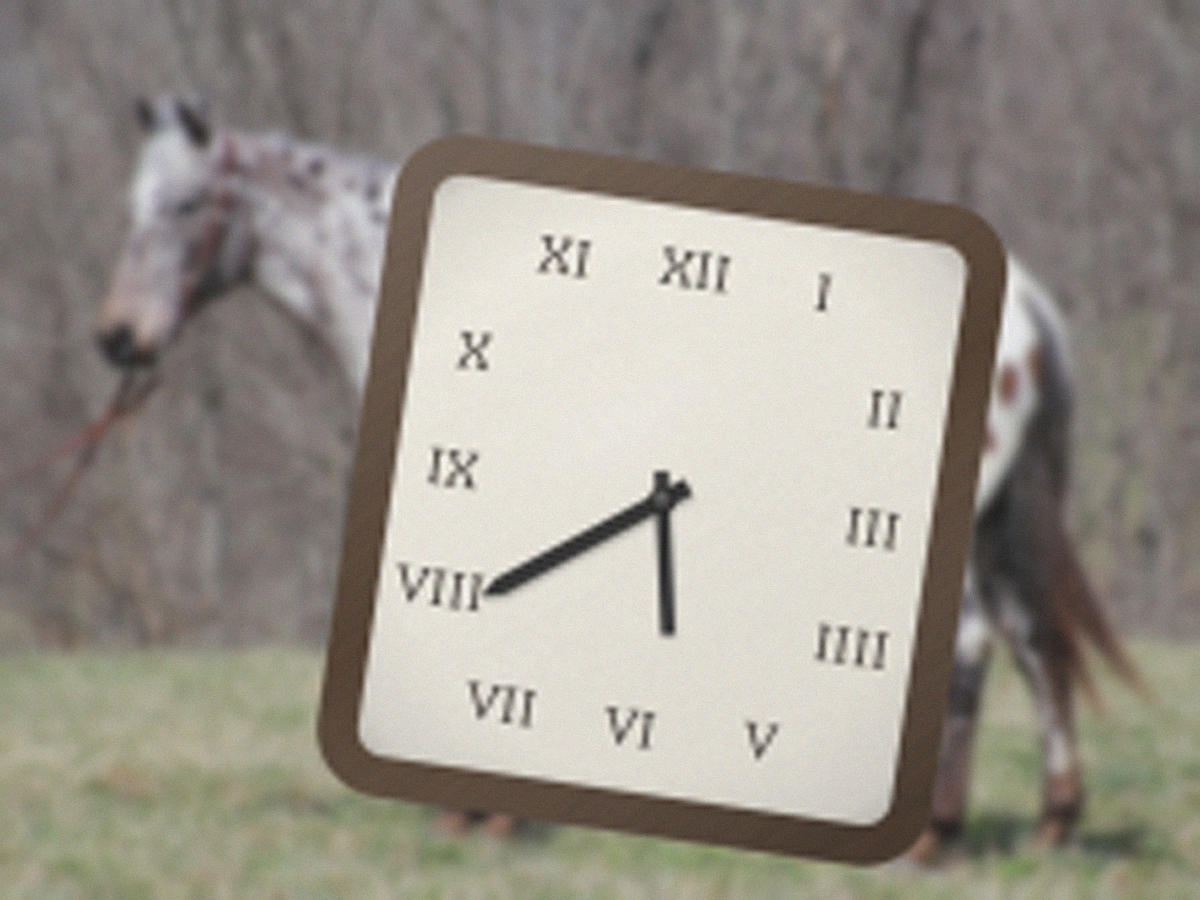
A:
5,39
